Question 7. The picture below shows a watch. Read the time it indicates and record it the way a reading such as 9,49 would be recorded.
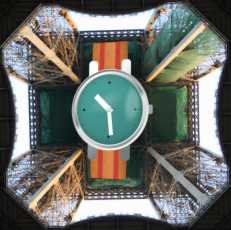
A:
10,29
